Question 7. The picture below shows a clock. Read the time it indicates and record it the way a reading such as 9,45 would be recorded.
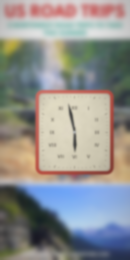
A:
5,58
